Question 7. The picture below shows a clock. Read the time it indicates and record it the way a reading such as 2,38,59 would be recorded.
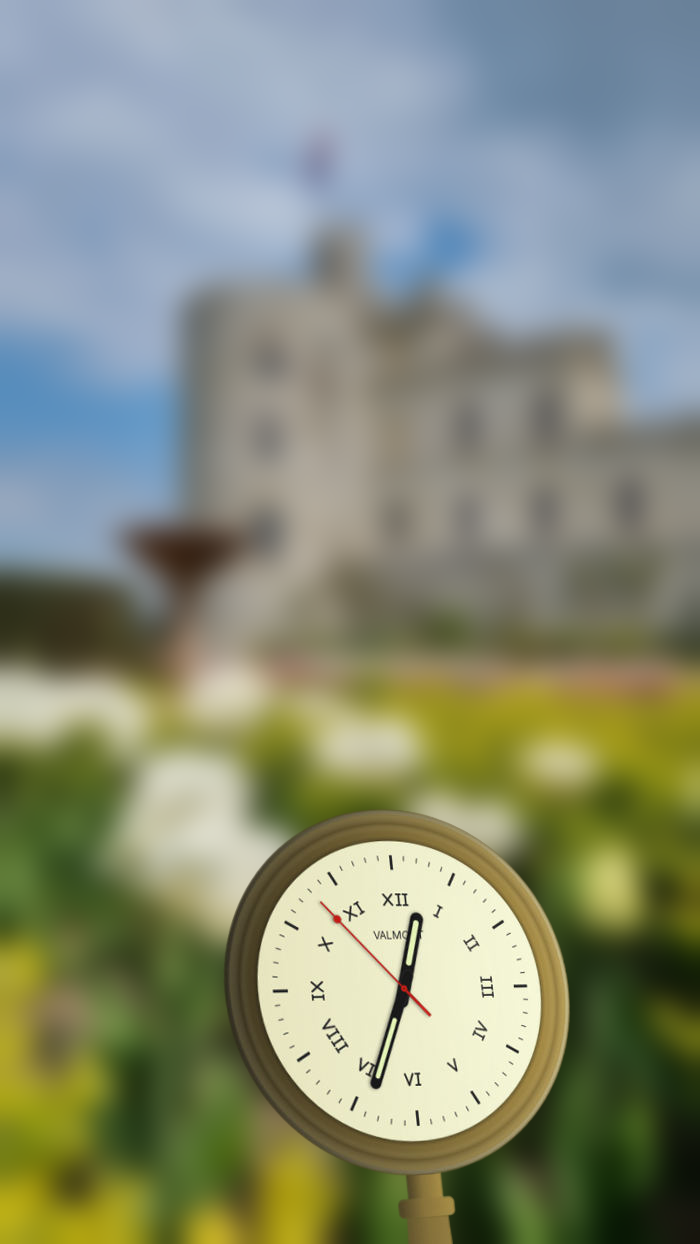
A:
12,33,53
